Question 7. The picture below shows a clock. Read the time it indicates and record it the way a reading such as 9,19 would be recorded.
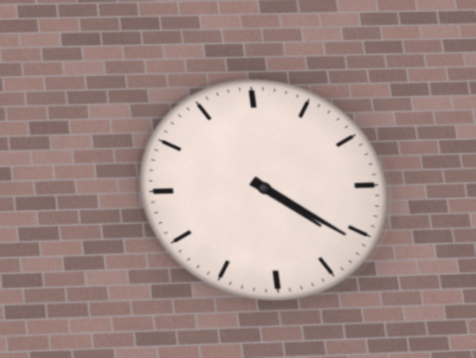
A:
4,21
